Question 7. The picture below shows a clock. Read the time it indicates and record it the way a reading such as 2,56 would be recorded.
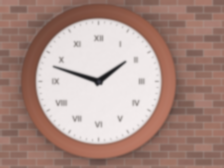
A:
1,48
